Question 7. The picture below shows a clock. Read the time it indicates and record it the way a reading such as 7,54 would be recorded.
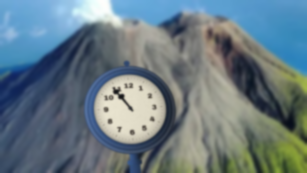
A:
10,54
